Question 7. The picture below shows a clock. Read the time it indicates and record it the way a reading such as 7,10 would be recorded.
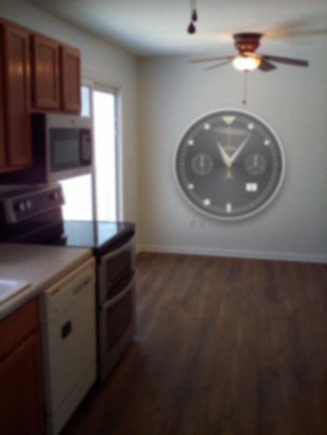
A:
11,06
